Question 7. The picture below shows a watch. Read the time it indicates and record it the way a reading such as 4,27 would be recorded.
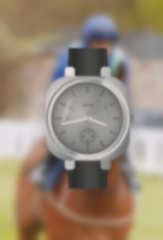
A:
3,43
